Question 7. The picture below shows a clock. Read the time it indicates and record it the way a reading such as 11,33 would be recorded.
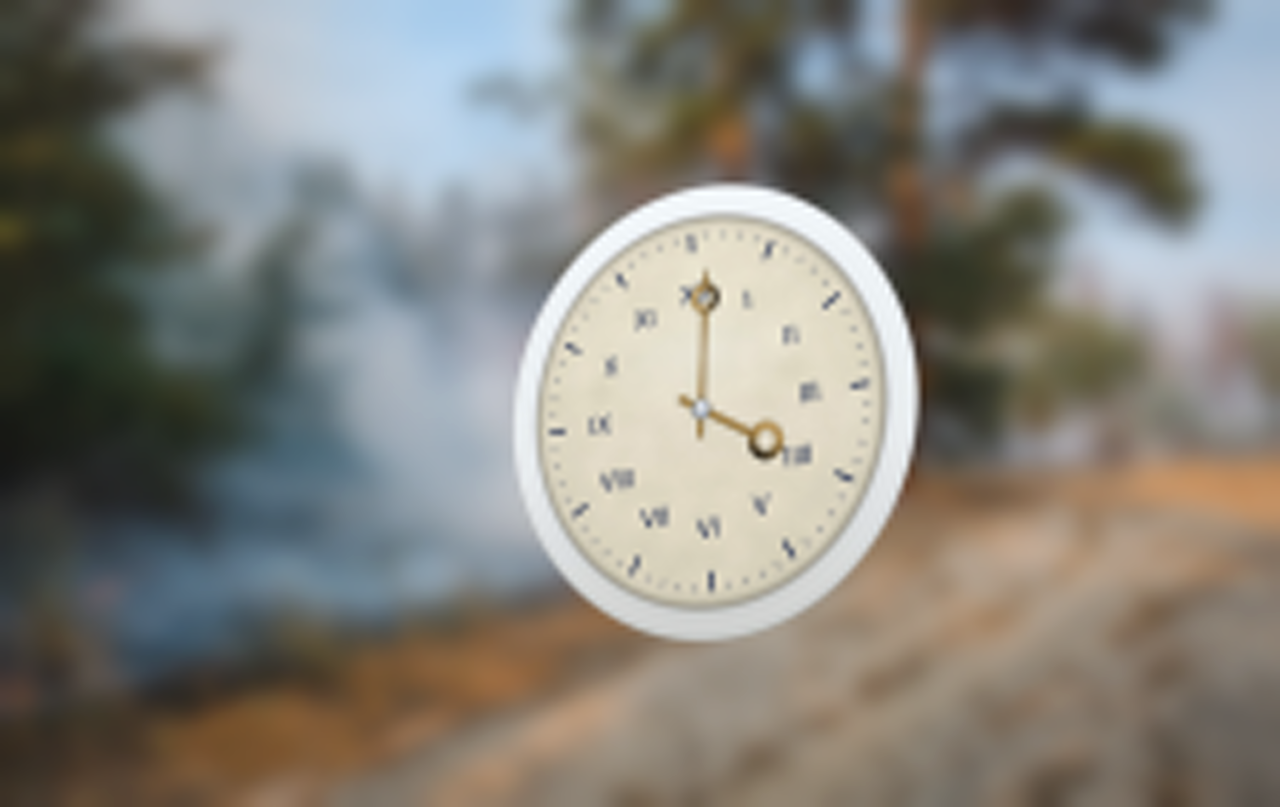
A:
4,01
